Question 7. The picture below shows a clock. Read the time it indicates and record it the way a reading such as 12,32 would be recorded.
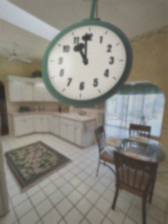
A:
10,59
